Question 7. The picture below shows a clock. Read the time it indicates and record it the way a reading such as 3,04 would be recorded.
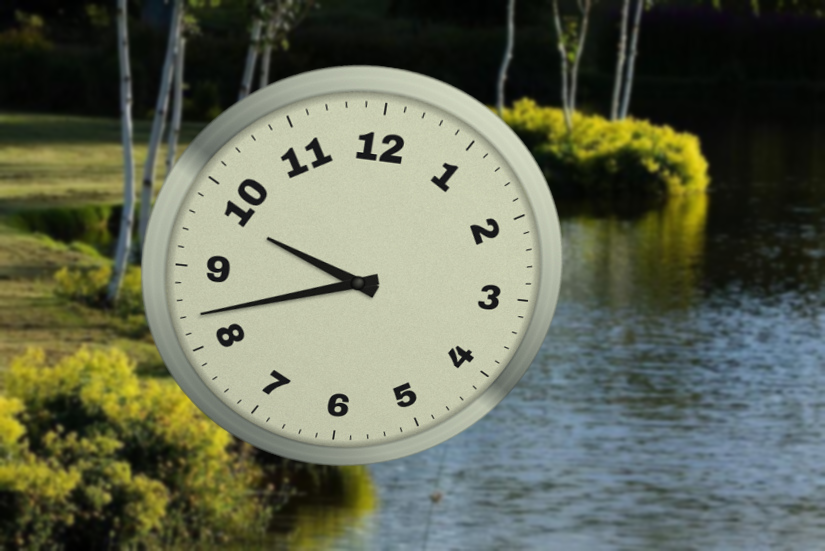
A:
9,42
